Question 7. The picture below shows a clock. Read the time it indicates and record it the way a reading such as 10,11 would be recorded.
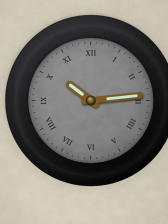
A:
10,14
